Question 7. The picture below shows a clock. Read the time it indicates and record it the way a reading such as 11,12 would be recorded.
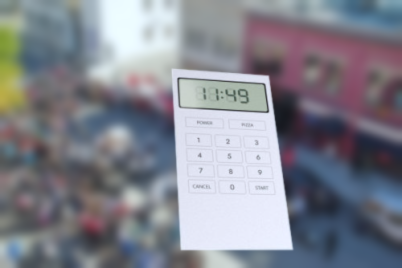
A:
11,49
